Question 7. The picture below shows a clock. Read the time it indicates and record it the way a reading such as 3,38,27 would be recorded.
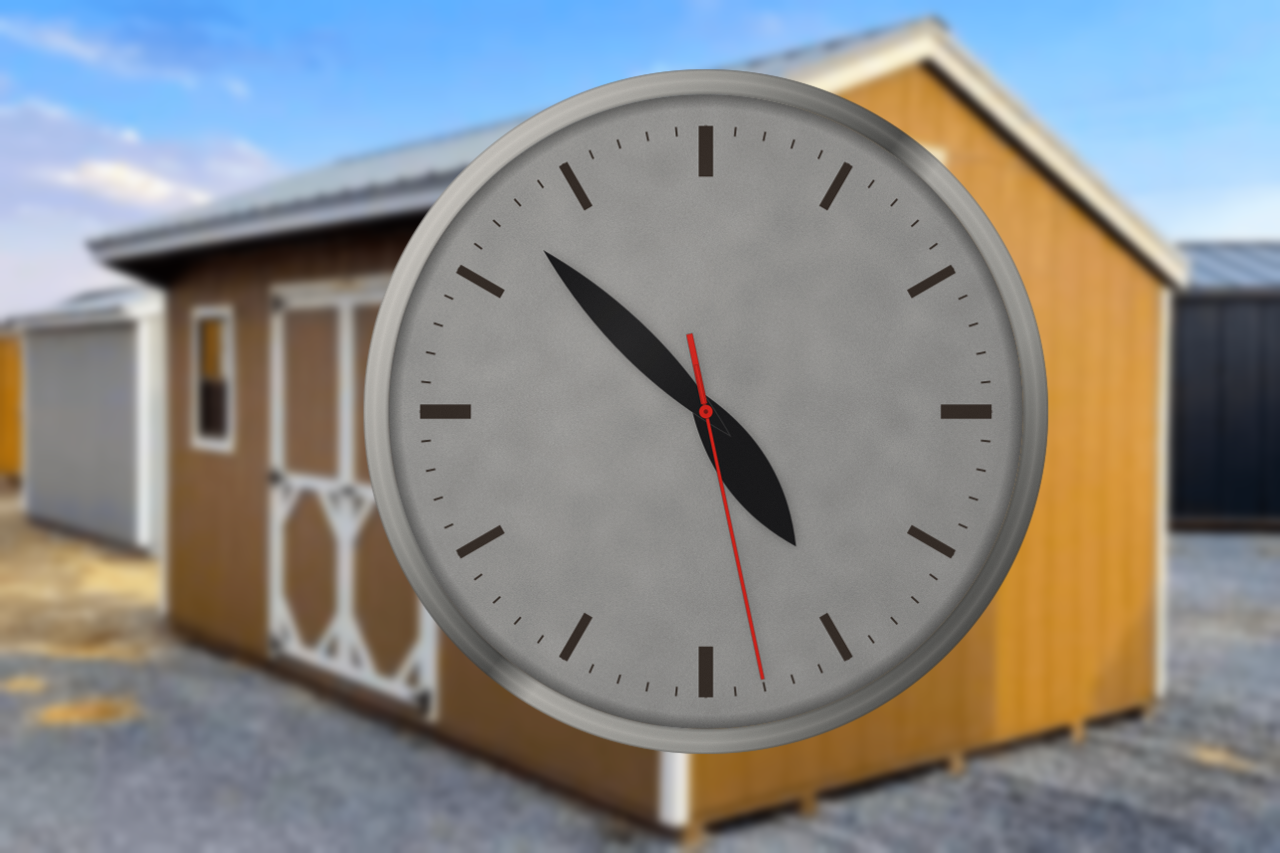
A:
4,52,28
